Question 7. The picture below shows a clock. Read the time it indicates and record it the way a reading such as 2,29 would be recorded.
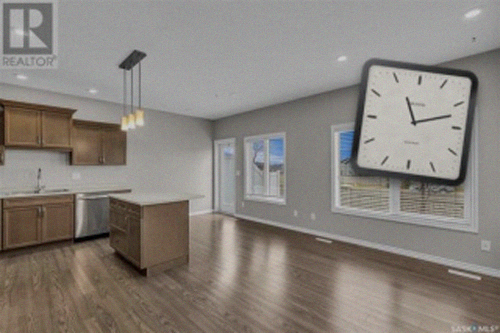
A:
11,12
